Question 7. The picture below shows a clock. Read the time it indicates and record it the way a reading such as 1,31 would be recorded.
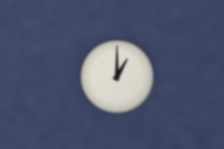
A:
1,00
